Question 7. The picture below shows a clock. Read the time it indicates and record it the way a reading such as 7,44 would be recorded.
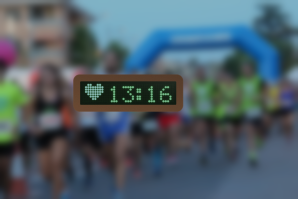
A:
13,16
